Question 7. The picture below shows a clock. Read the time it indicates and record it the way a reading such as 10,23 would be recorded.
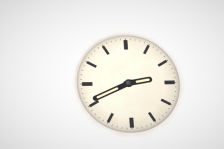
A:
2,41
